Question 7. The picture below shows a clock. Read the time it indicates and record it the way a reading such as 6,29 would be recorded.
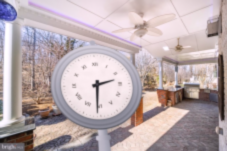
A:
2,31
